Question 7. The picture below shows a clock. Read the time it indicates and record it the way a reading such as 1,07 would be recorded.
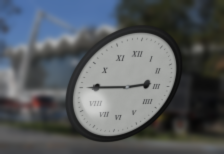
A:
2,45
